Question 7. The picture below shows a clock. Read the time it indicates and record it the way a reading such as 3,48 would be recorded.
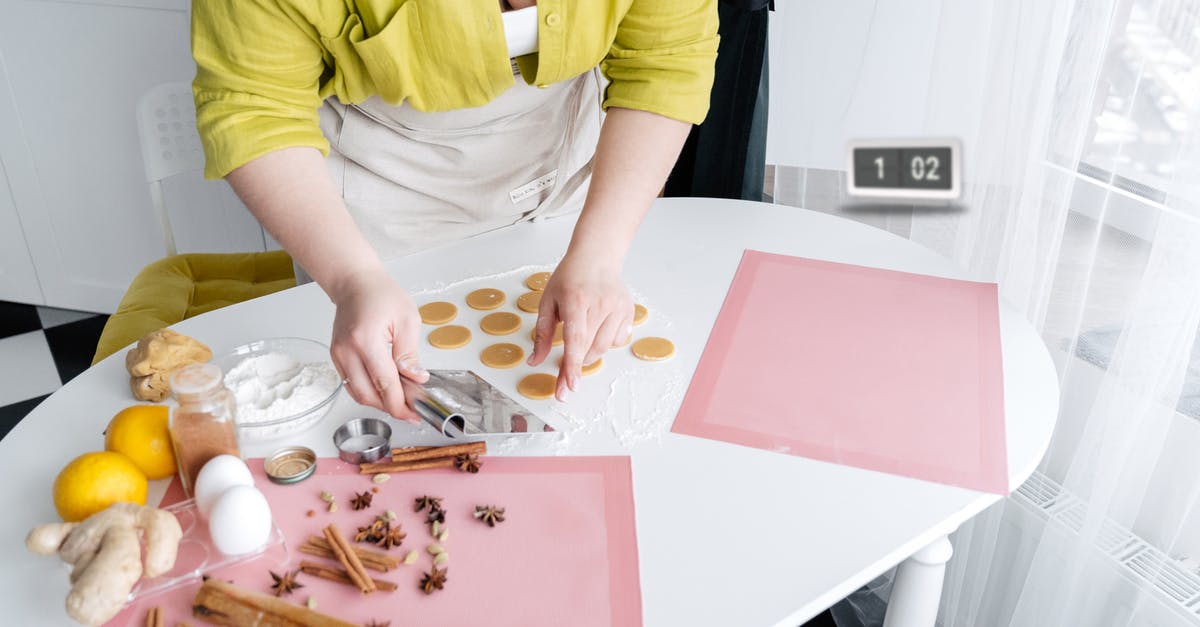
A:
1,02
